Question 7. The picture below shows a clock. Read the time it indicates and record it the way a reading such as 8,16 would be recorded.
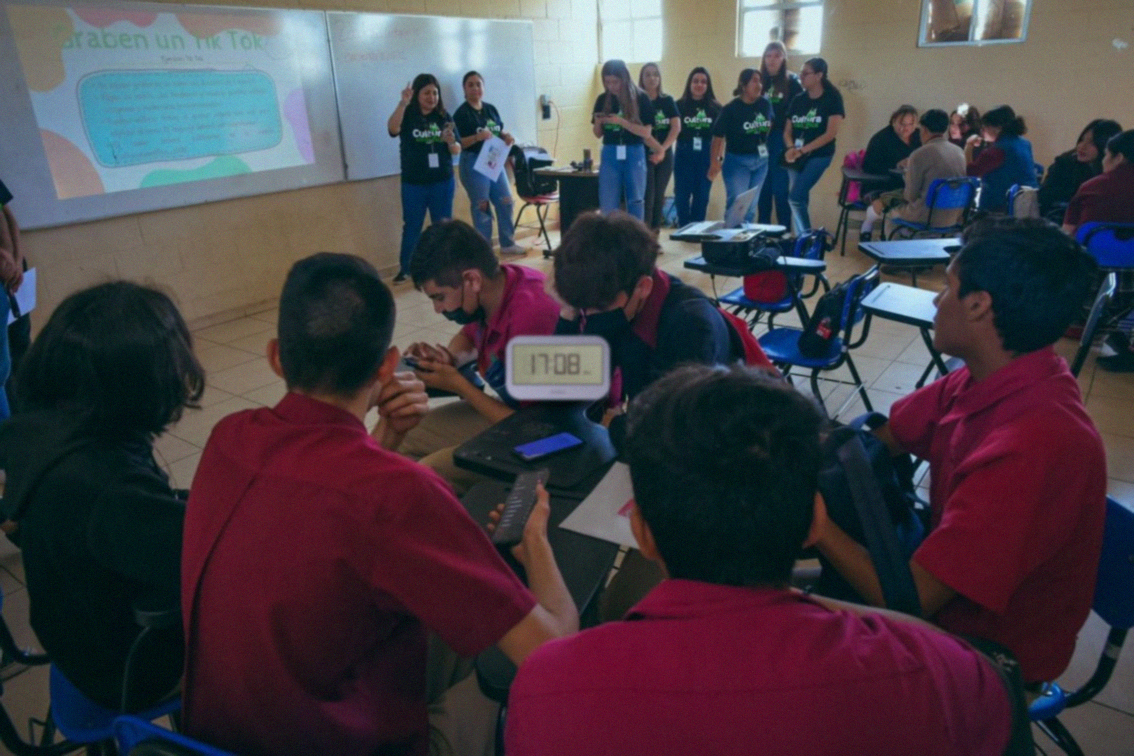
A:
17,08
